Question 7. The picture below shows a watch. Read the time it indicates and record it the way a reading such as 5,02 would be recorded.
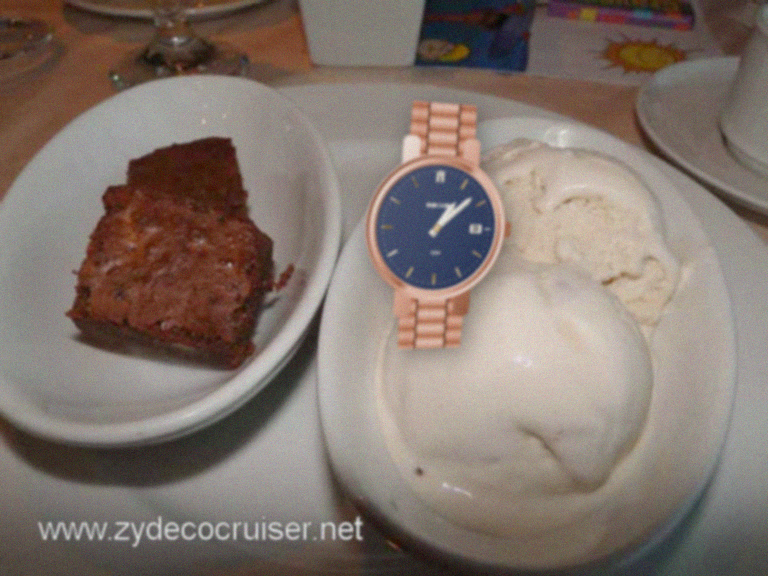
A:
1,08
